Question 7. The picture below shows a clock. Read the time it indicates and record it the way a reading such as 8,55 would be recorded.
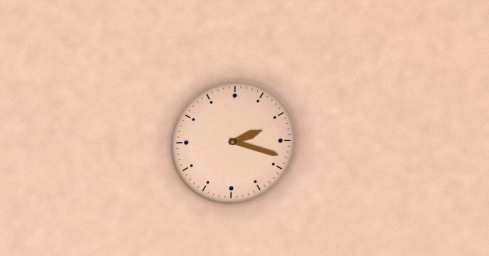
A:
2,18
